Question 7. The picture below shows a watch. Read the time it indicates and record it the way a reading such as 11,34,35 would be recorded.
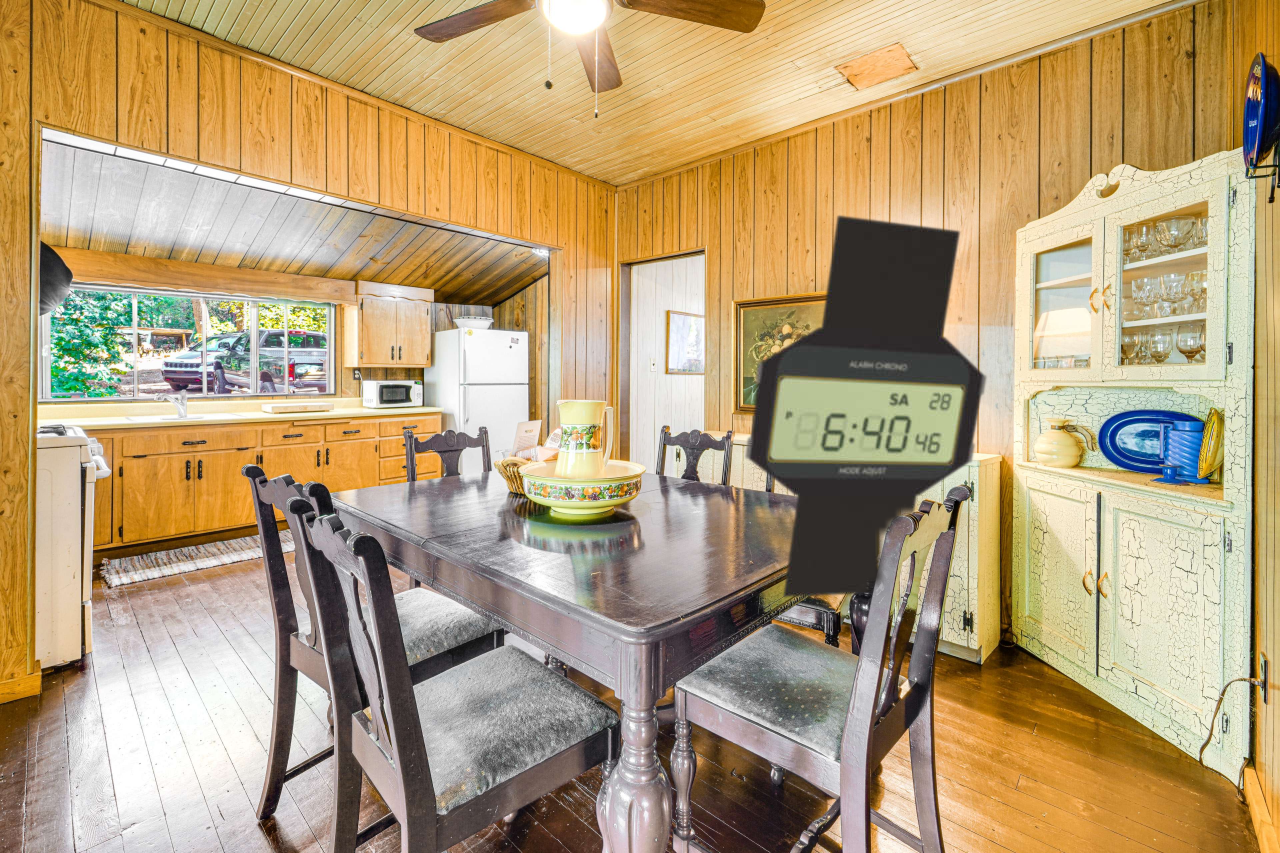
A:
6,40,46
